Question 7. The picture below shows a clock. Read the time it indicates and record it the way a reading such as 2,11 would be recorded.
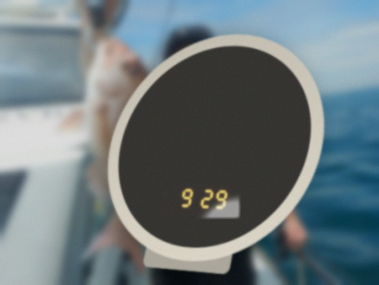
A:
9,29
